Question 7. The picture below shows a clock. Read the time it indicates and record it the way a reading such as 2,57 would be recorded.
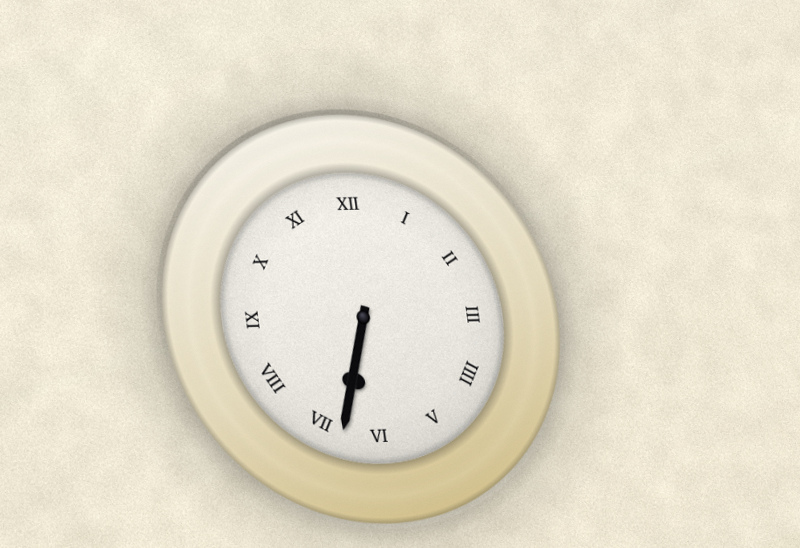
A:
6,33
